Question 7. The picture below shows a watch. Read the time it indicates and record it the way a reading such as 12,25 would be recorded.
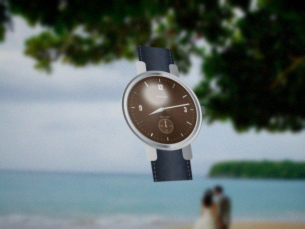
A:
8,13
